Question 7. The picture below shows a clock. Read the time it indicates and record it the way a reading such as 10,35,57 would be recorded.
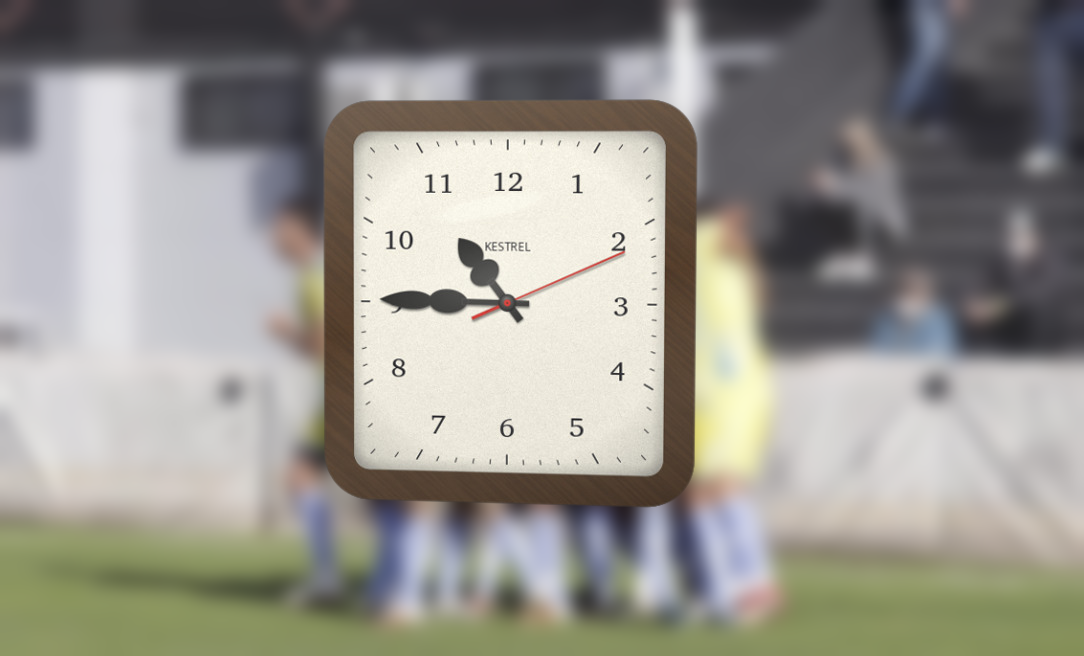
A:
10,45,11
